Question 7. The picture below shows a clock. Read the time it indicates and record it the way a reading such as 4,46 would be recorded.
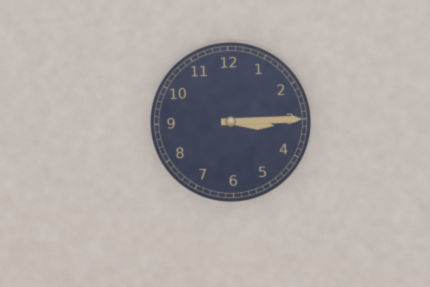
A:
3,15
